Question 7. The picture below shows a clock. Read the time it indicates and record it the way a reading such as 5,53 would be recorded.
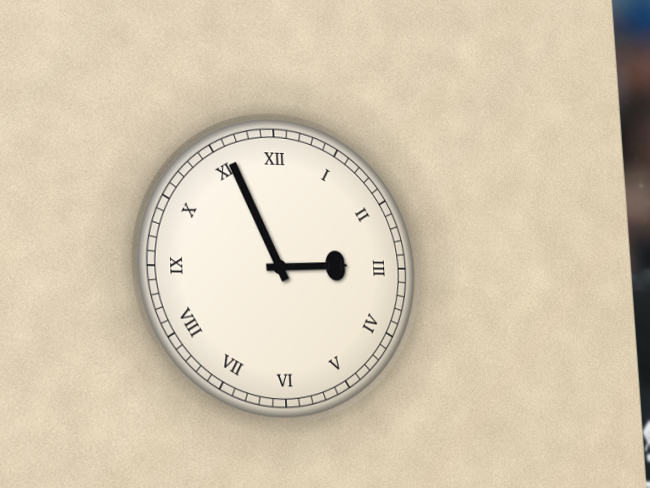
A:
2,56
